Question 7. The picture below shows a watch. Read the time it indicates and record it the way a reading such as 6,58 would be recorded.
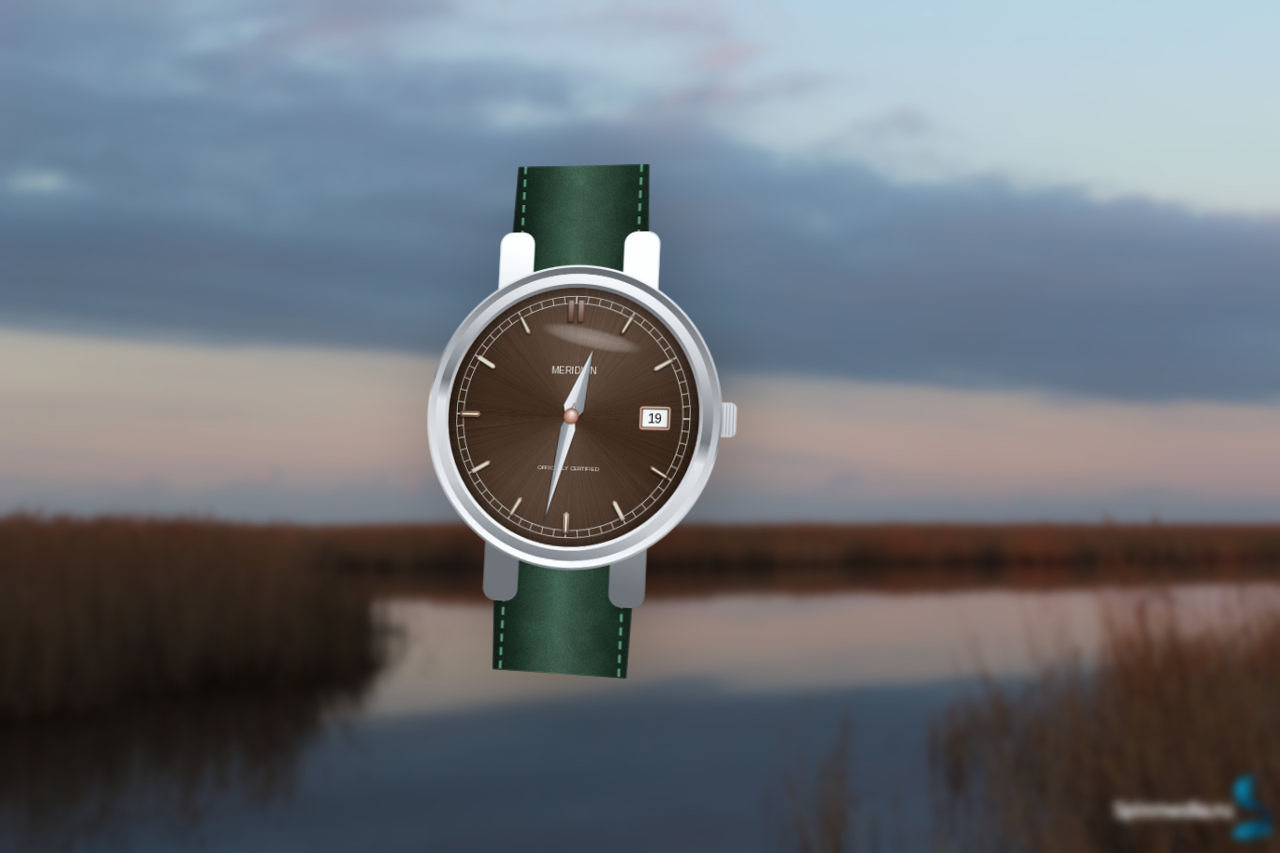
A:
12,32
